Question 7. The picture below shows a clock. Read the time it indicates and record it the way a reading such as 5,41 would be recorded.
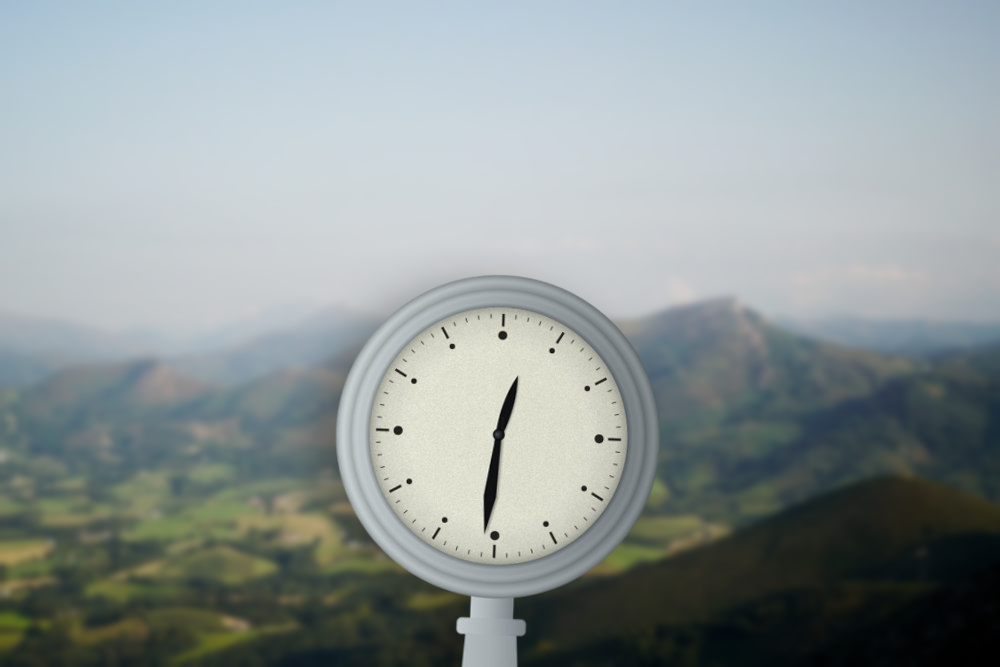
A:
12,31
